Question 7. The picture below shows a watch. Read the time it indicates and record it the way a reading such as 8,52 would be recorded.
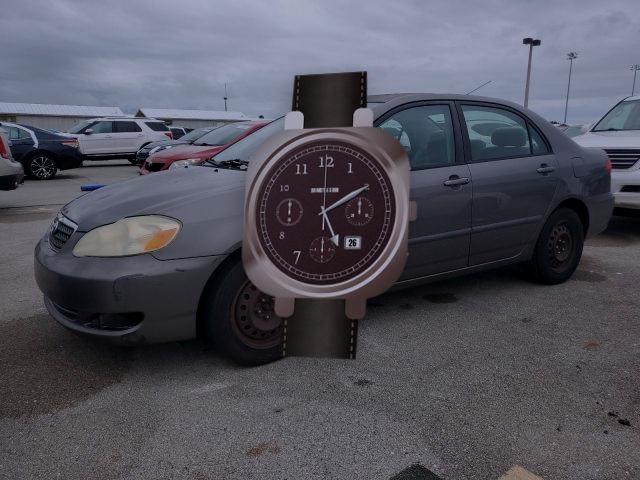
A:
5,10
